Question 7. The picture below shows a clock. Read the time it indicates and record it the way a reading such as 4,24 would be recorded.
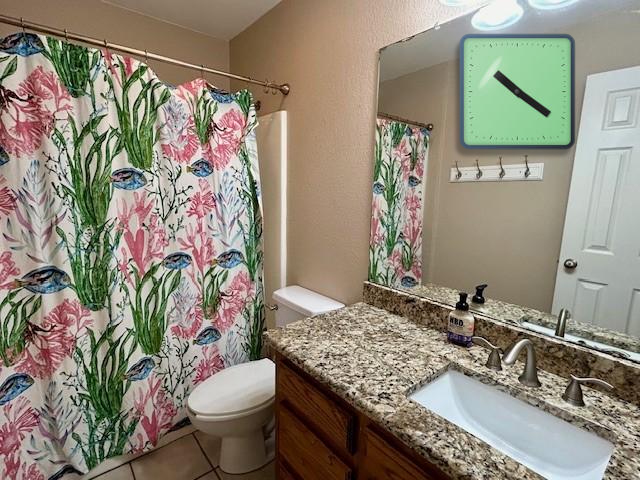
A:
10,21
